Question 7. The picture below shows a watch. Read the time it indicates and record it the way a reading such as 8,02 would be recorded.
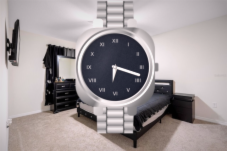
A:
6,18
